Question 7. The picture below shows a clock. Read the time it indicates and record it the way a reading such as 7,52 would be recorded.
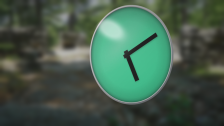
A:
5,10
